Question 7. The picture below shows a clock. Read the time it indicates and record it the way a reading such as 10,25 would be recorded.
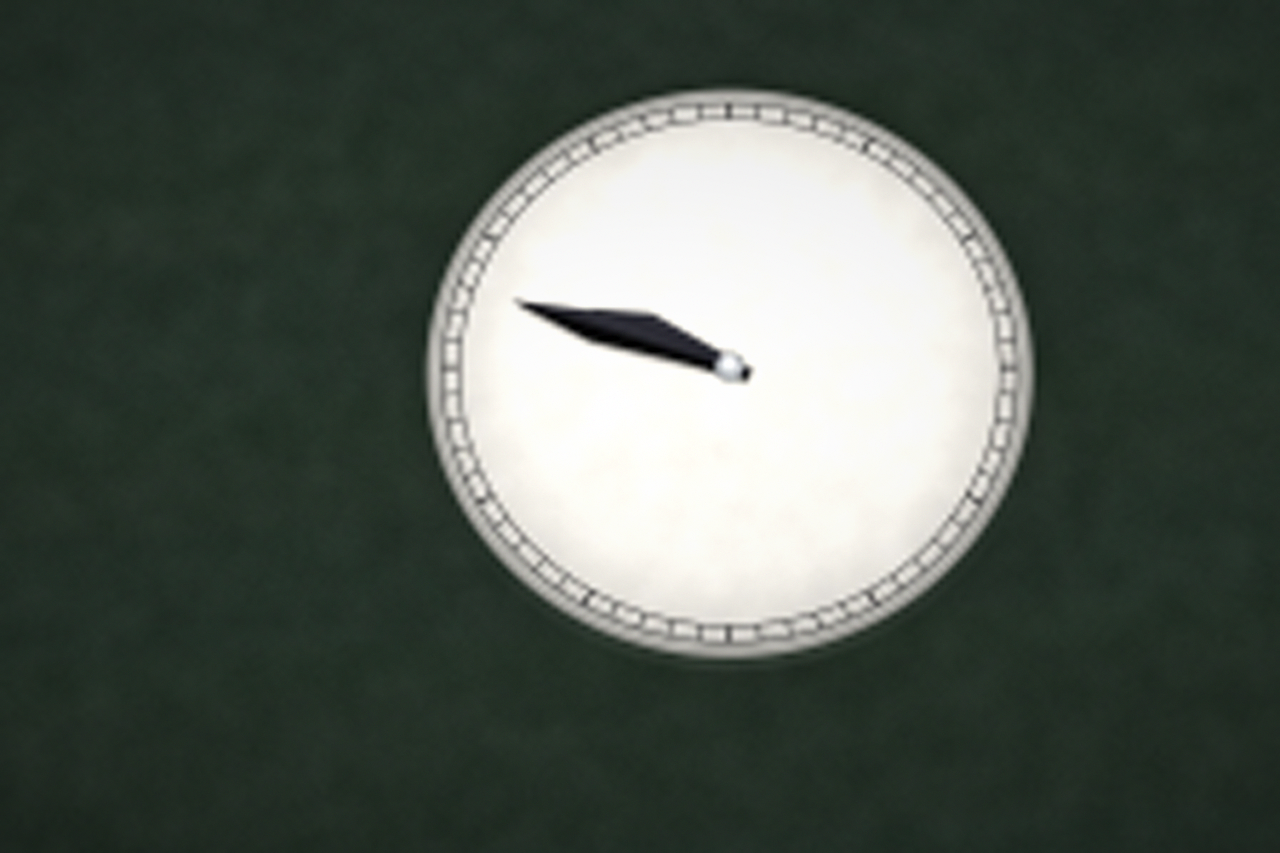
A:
9,48
